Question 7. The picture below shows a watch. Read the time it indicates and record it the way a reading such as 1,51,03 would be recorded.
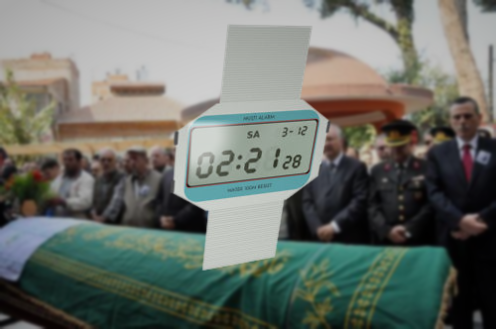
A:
2,21,28
